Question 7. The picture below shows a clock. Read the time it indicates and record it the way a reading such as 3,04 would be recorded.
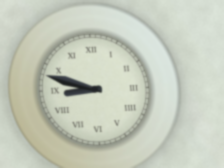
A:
8,48
